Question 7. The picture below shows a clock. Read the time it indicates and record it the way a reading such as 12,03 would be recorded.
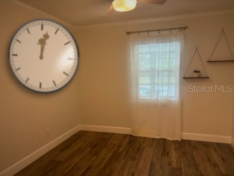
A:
12,02
